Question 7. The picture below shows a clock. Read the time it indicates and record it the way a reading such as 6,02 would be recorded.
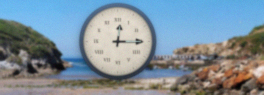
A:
12,15
